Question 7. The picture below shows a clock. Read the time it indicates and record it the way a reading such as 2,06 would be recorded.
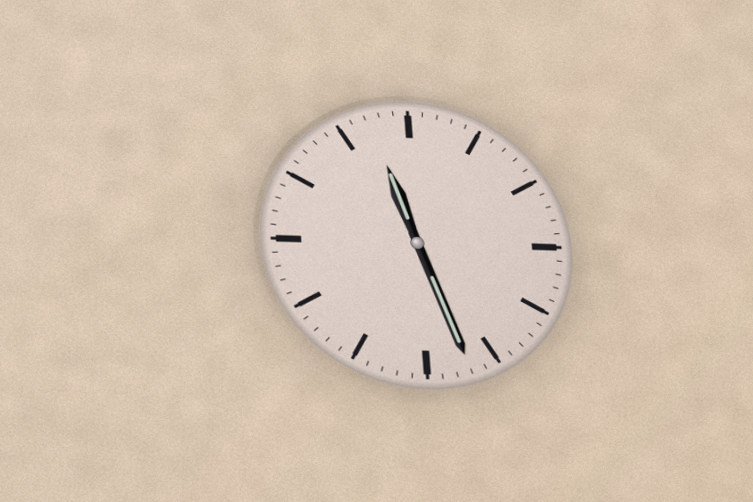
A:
11,27
